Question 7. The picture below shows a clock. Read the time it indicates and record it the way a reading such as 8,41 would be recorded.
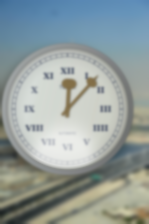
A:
12,07
